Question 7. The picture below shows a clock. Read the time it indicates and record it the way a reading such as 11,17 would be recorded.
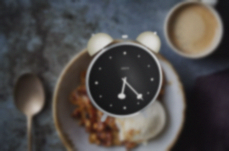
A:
6,23
